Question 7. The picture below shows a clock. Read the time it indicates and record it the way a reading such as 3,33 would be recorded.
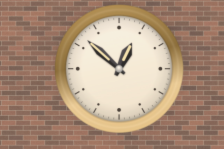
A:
12,52
